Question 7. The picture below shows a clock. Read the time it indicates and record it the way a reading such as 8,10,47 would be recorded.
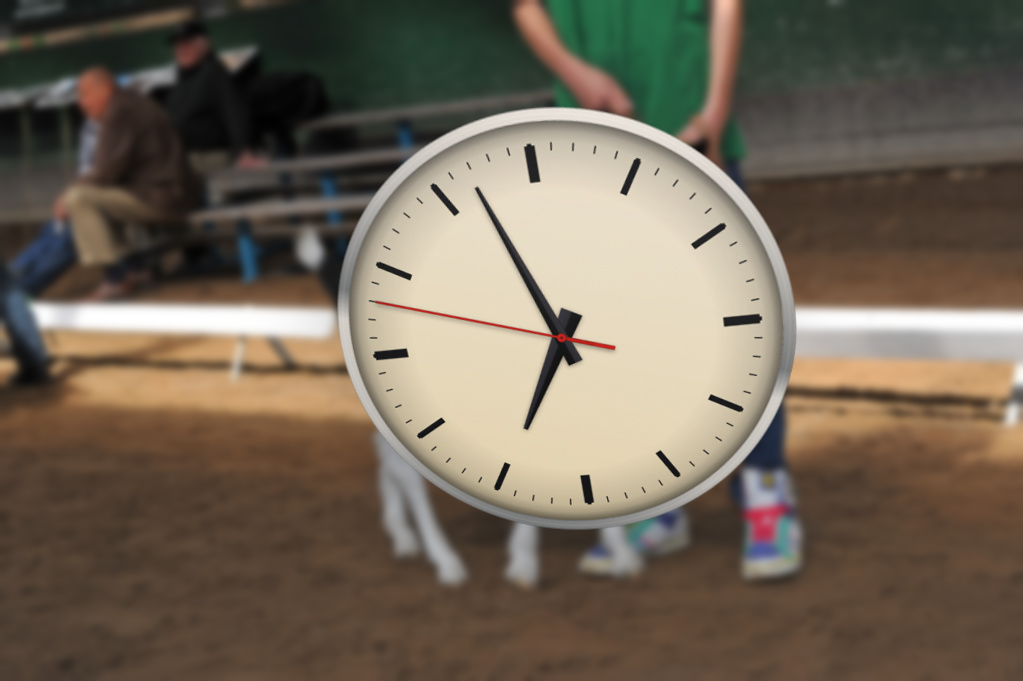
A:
6,56,48
